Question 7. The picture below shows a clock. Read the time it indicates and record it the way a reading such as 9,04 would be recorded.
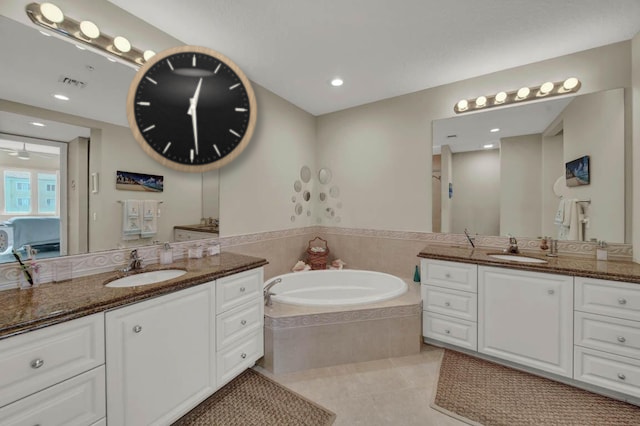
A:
12,29
